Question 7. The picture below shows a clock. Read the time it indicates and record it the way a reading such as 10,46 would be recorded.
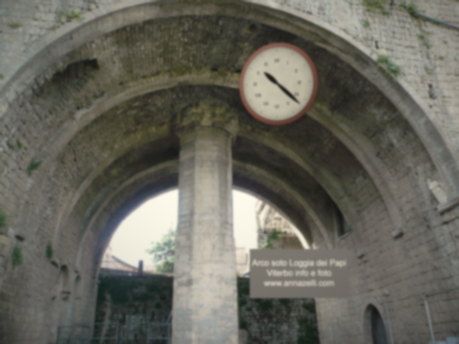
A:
10,22
